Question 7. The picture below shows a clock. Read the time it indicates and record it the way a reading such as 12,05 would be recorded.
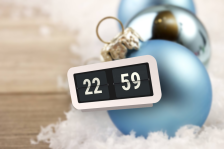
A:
22,59
